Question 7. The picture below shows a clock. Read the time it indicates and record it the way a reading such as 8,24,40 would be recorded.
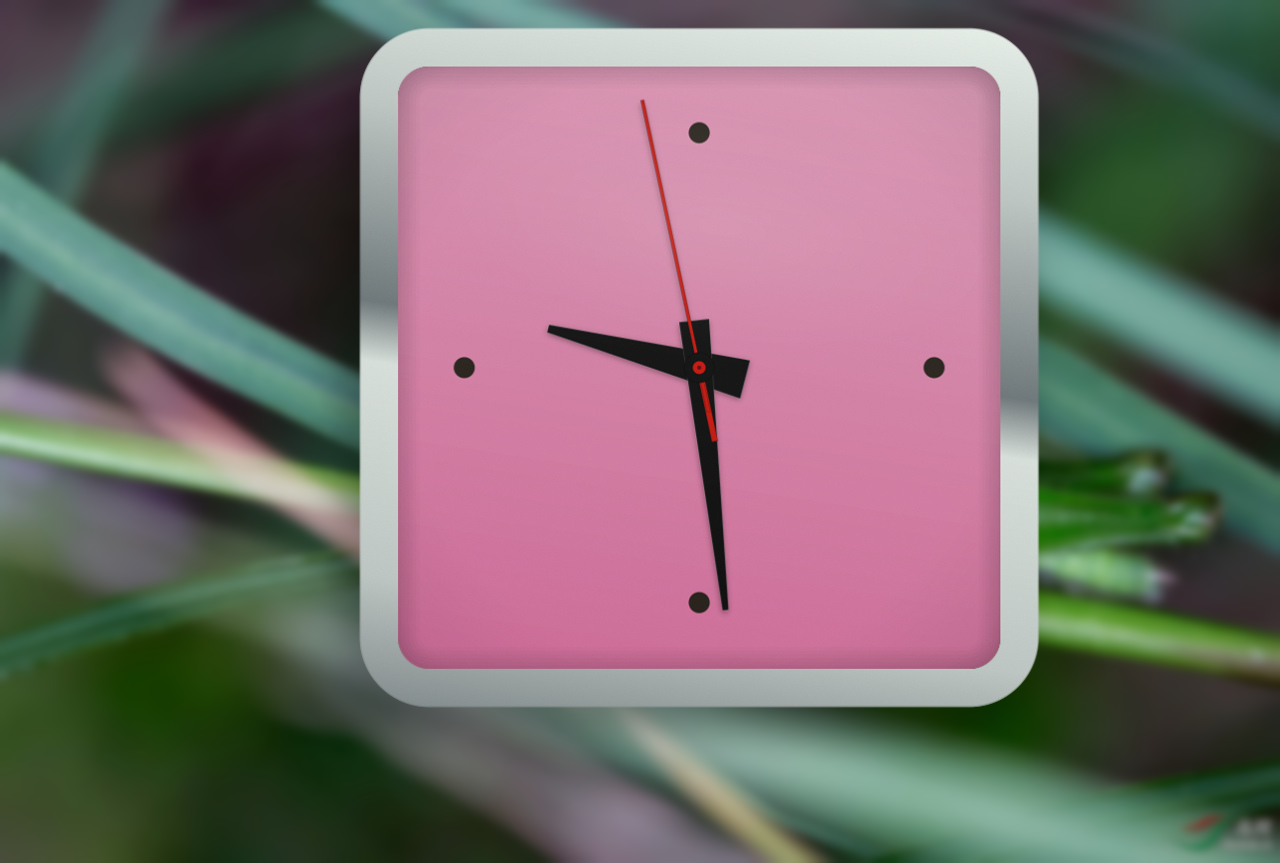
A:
9,28,58
